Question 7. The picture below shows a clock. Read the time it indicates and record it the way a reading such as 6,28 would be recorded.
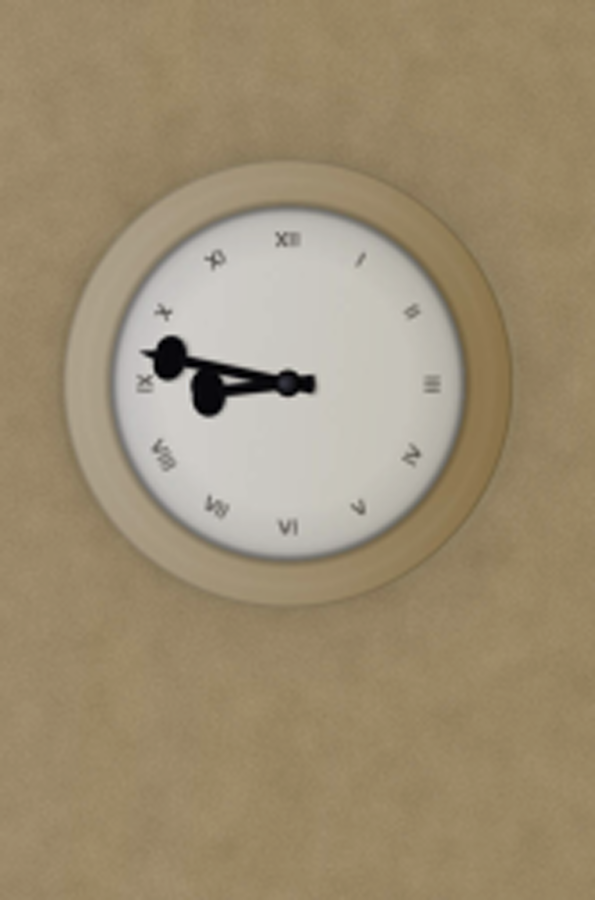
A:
8,47
